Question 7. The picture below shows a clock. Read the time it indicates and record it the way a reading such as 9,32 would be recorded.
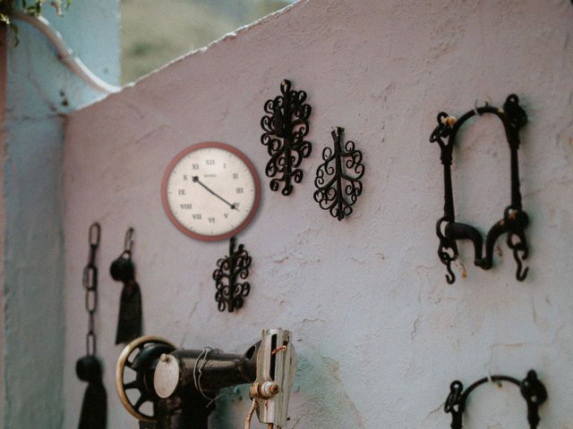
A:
10,21
